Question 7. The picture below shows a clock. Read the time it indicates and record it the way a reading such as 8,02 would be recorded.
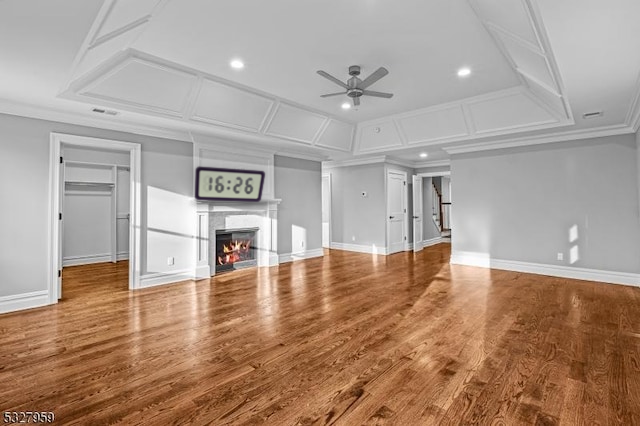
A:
16,26
